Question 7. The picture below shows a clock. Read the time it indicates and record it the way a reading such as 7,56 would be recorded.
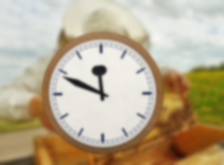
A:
11,49
